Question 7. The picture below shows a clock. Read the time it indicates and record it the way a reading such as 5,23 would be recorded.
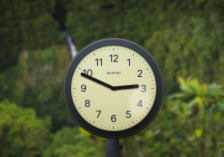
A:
2,49
